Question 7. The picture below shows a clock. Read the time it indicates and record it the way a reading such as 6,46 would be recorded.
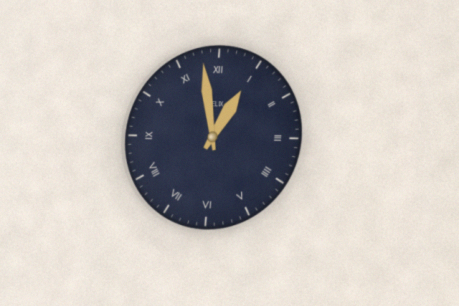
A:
12,58
